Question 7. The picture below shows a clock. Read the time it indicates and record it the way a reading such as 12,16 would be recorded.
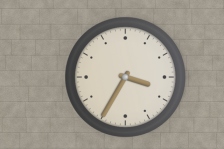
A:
3,35
